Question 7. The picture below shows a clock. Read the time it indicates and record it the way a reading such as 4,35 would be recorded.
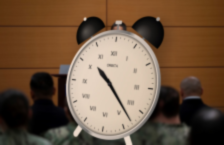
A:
10,23
